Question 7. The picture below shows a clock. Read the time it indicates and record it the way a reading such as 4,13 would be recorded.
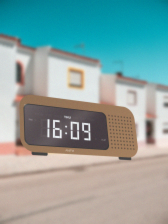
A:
16,09
